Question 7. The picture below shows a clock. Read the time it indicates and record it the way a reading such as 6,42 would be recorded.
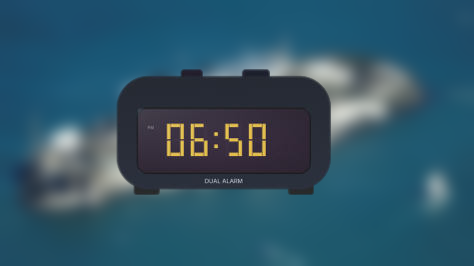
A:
6,50
